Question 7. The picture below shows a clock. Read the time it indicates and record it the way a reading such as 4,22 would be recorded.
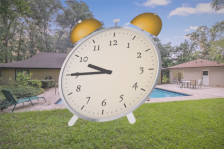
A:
9,45
